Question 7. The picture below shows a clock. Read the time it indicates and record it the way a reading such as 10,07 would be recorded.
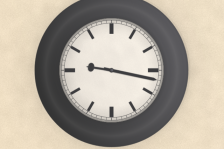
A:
9,17
